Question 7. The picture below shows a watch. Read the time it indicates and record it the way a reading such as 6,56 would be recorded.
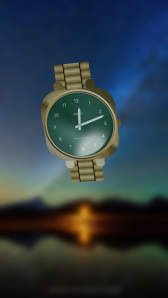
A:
12,12
